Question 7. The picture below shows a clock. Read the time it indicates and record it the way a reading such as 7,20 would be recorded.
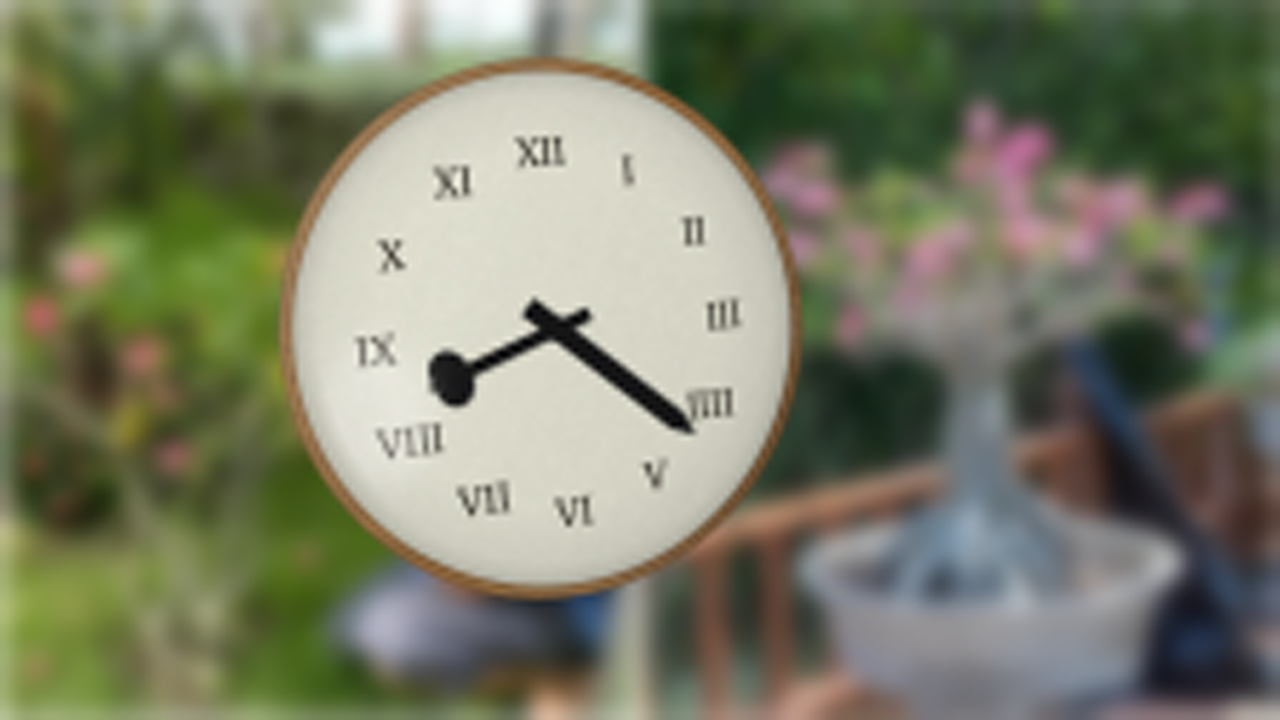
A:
8,22
